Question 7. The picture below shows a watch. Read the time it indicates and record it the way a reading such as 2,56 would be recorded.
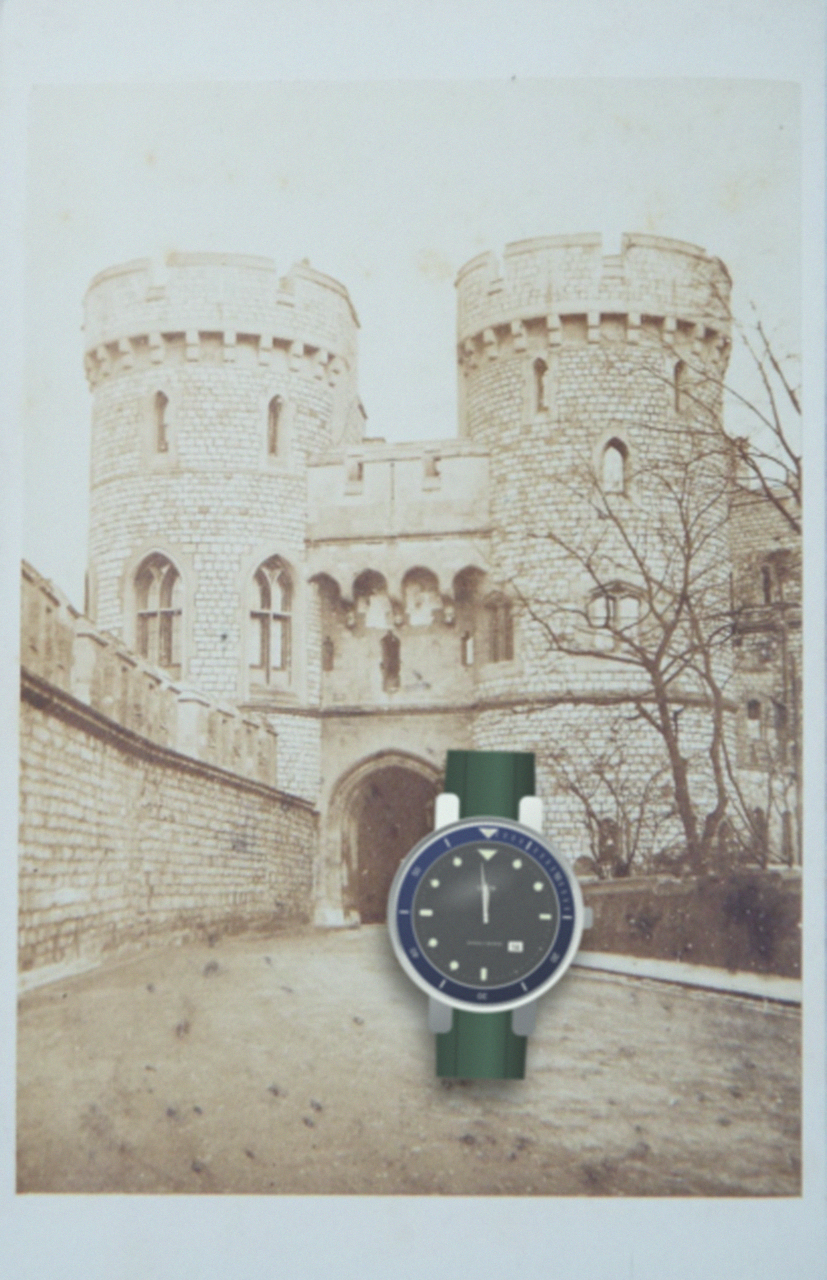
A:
11,59
